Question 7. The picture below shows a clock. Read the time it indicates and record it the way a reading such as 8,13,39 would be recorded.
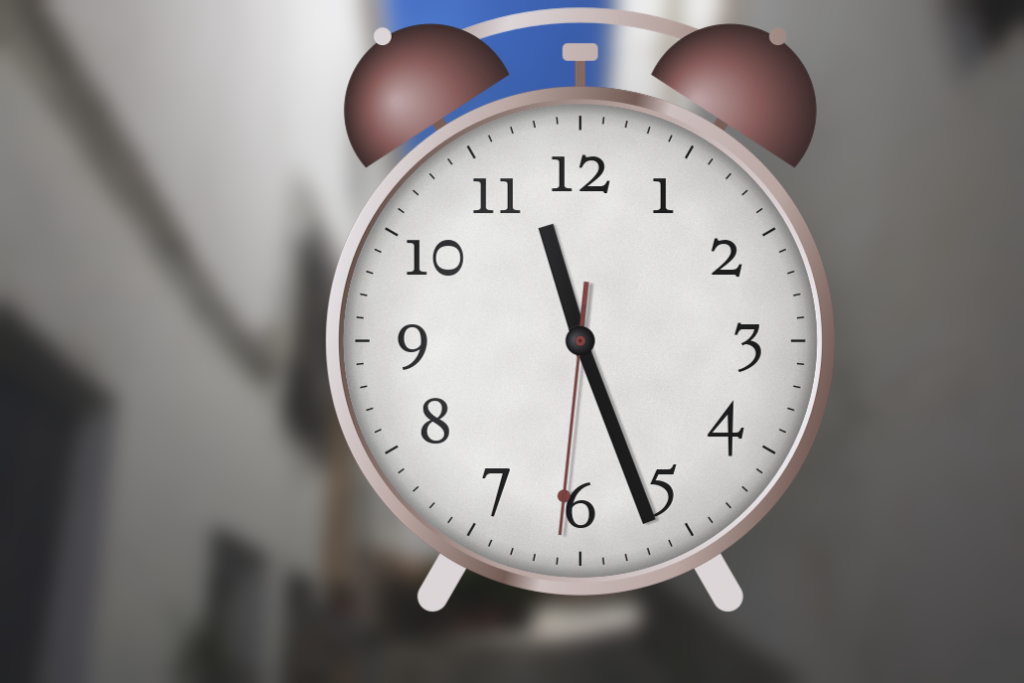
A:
11,26,31
